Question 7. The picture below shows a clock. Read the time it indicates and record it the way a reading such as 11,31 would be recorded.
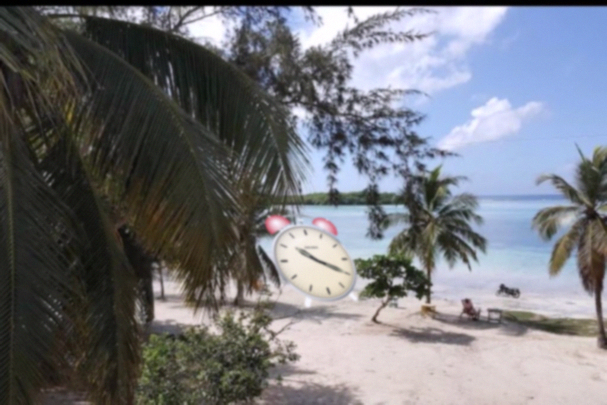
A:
10,20
